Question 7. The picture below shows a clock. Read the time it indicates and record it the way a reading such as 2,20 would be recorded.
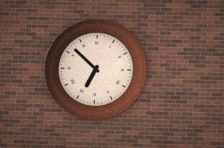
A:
6,52
